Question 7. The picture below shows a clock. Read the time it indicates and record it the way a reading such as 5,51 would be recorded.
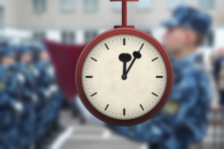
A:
12,05
